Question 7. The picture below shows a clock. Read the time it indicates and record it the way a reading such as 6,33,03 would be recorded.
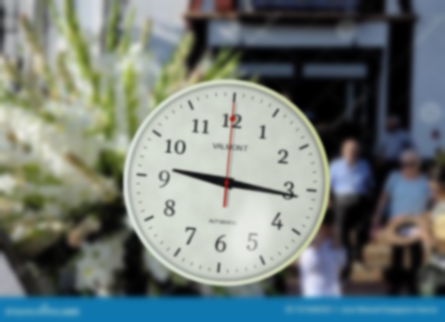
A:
9,16,00
